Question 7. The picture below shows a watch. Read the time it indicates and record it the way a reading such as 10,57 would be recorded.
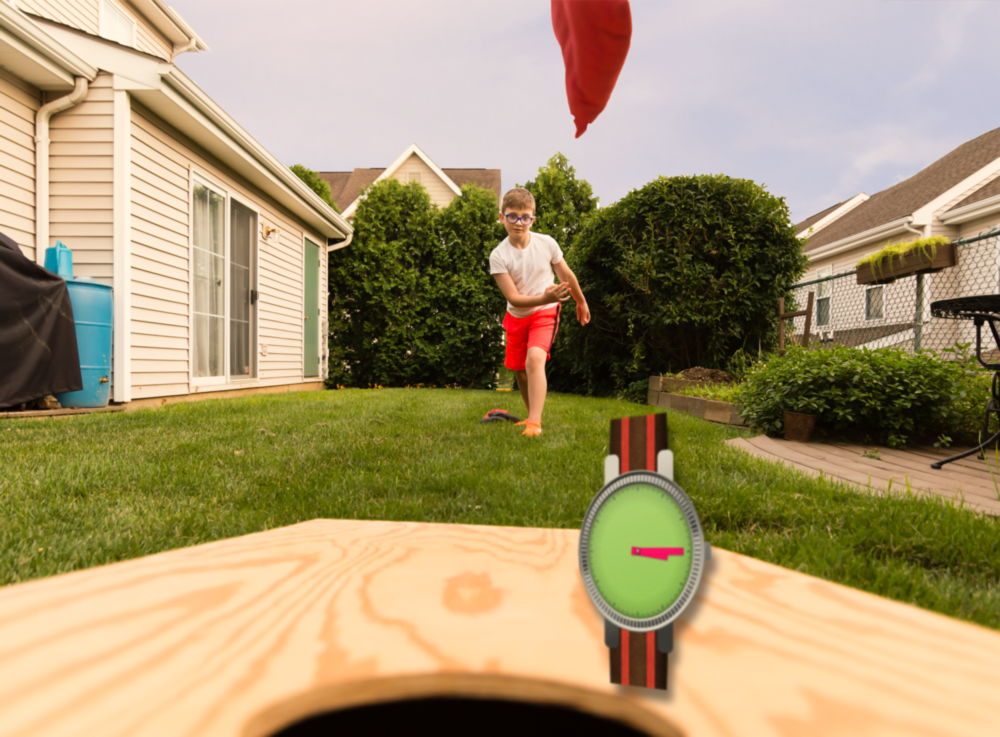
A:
3,15
